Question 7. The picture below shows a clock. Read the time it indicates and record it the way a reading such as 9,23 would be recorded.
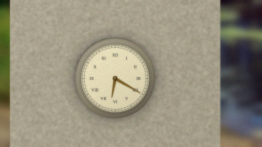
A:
6,20
